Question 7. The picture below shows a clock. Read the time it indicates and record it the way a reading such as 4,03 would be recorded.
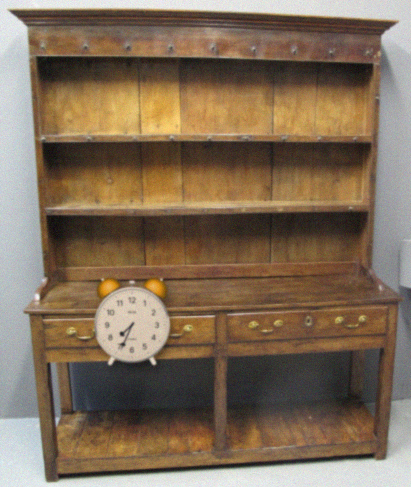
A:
7,34
